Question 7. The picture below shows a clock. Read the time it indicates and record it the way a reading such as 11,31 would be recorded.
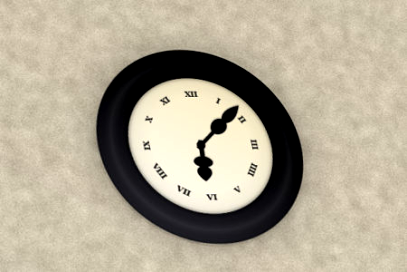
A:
6,08
